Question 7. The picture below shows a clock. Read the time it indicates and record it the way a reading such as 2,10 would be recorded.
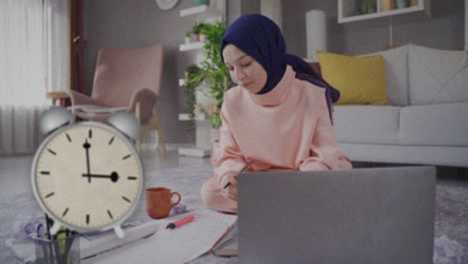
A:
2,59
